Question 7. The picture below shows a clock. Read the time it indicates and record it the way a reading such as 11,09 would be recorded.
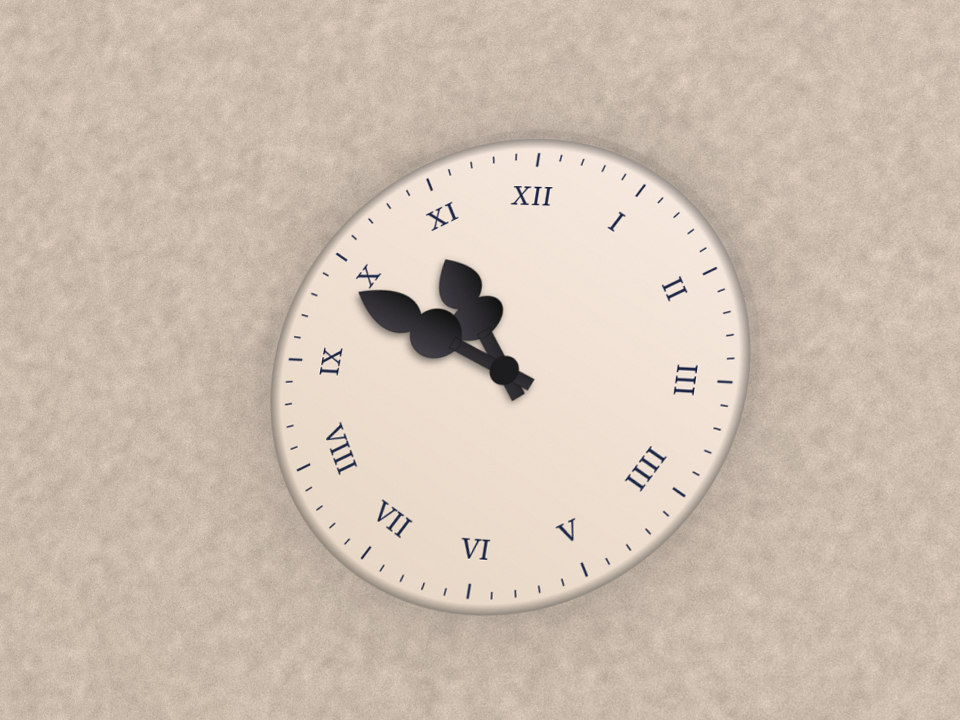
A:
10,49
